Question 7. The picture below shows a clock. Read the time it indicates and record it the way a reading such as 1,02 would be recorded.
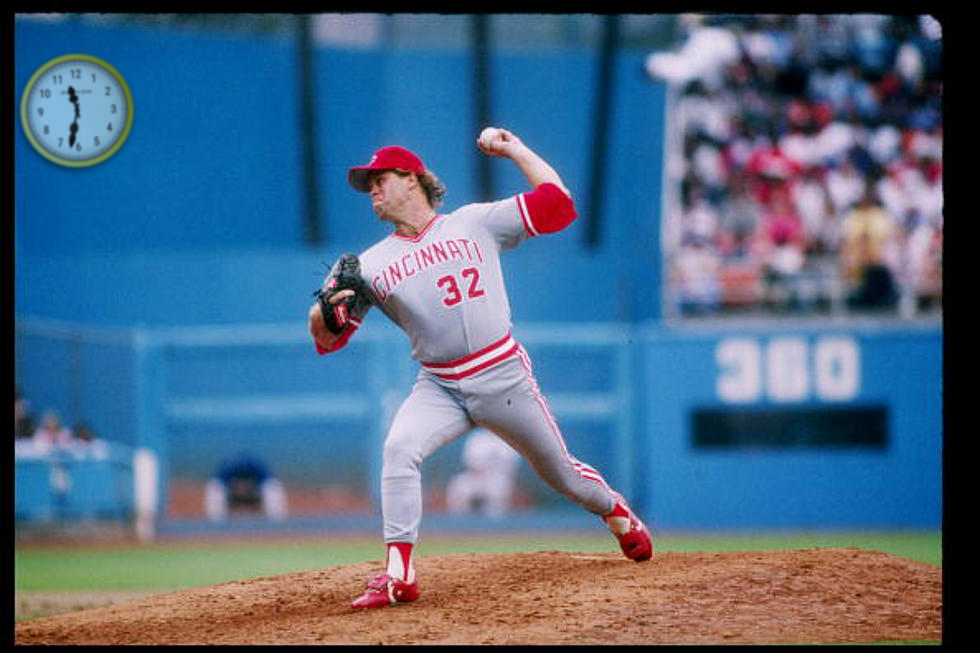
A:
11,32
